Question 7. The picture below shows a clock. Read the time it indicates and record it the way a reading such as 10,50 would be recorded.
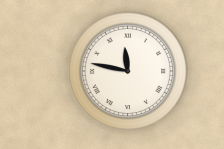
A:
11,47
